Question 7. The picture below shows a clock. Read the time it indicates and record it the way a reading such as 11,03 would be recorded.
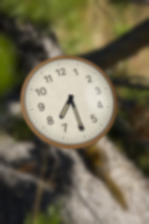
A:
7,30
